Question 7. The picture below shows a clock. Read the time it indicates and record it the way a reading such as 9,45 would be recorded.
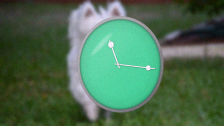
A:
11,16
